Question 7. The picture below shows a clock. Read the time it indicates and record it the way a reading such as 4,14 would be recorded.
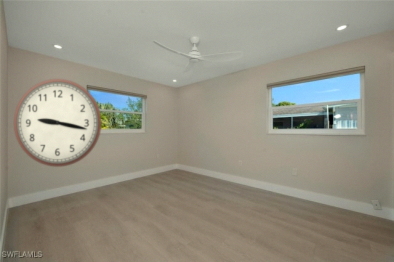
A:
9,17
